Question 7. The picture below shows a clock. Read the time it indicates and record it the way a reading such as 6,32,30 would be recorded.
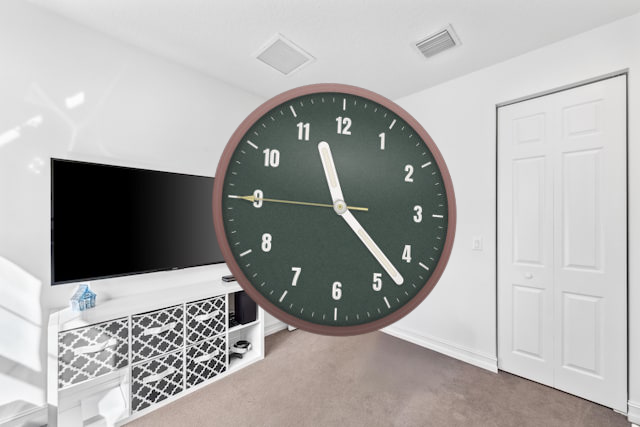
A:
11,22,45
